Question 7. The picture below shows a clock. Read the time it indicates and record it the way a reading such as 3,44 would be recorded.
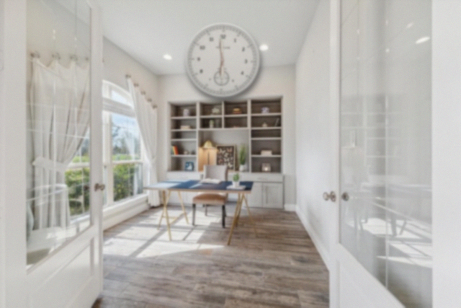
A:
5,59
